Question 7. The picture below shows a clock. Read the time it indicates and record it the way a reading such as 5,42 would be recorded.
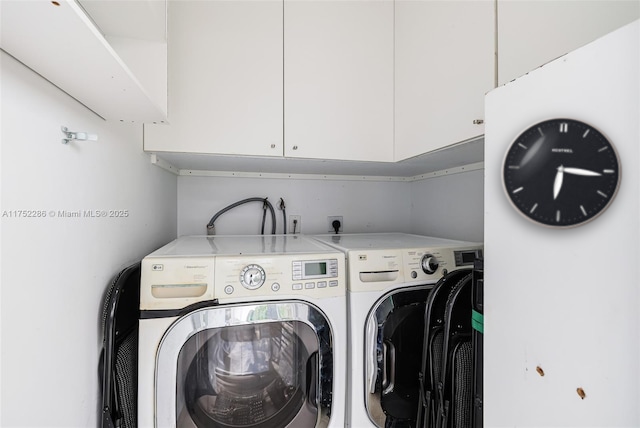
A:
6,16
